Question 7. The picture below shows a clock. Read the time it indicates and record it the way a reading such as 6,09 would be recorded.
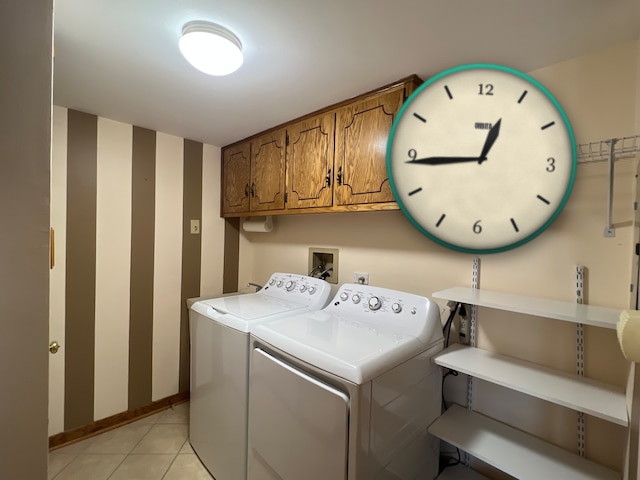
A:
12,44
